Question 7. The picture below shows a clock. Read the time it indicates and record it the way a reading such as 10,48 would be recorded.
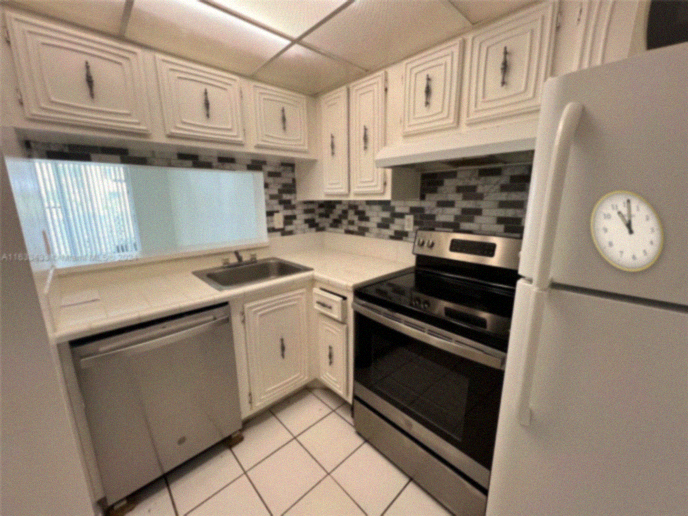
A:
11,01
